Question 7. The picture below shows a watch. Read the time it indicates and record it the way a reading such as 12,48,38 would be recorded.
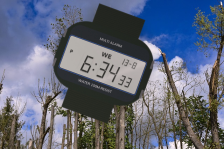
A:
6,34,33
